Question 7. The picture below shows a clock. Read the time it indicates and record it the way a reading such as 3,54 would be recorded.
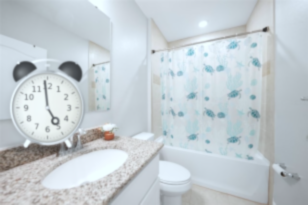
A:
4,59
